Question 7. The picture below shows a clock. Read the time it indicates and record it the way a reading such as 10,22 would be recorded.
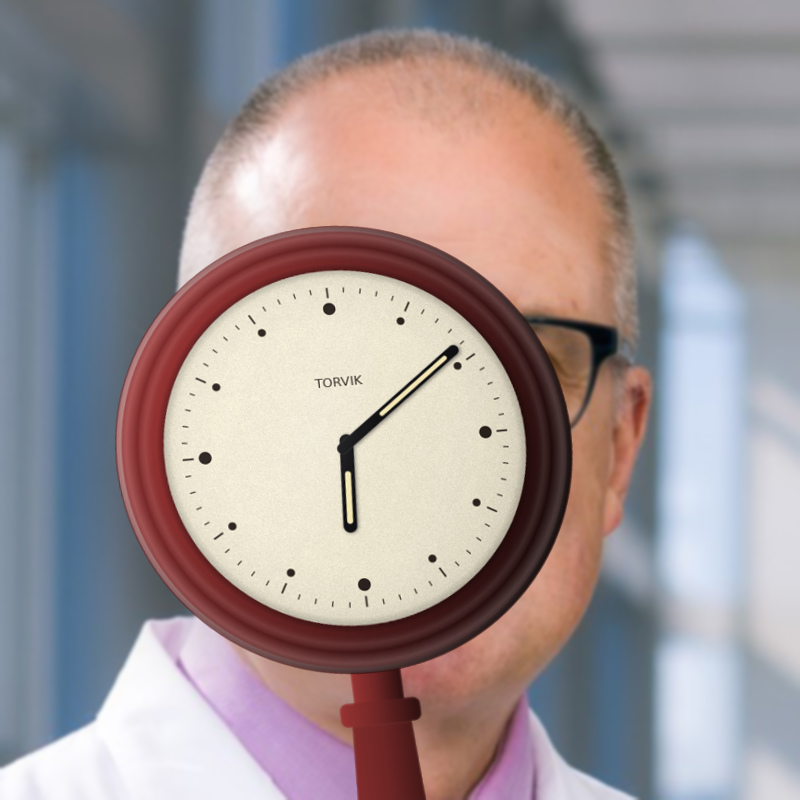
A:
6,09
